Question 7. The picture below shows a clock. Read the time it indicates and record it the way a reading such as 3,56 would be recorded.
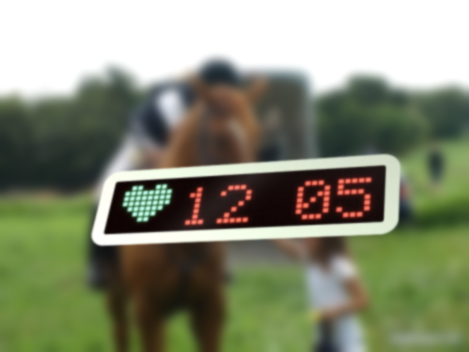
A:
12,05
